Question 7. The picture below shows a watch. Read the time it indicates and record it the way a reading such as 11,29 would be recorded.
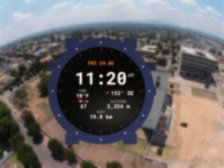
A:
11,20
